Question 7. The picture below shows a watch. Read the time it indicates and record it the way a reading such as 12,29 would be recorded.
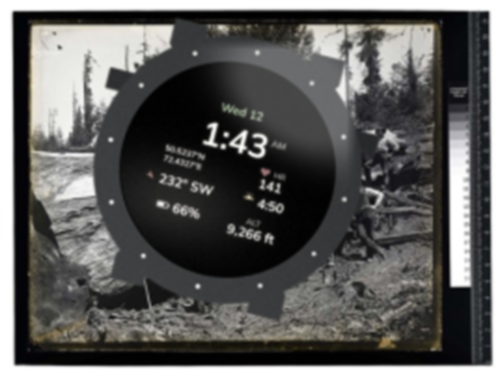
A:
1,43
